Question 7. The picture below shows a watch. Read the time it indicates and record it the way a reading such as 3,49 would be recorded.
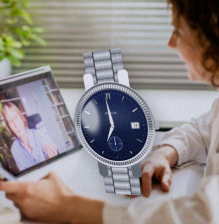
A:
6,59
